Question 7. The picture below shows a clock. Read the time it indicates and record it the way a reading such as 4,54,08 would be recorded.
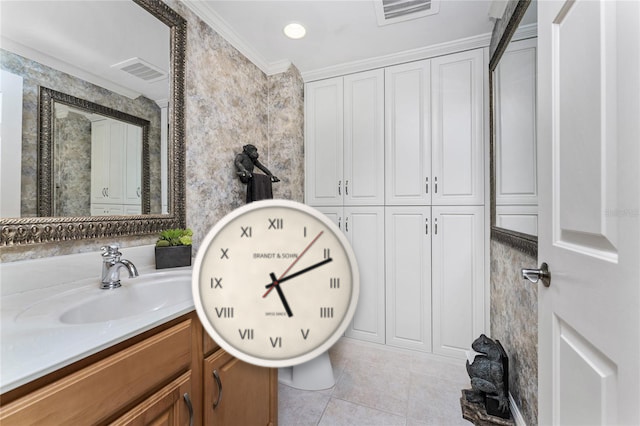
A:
5,11,07
